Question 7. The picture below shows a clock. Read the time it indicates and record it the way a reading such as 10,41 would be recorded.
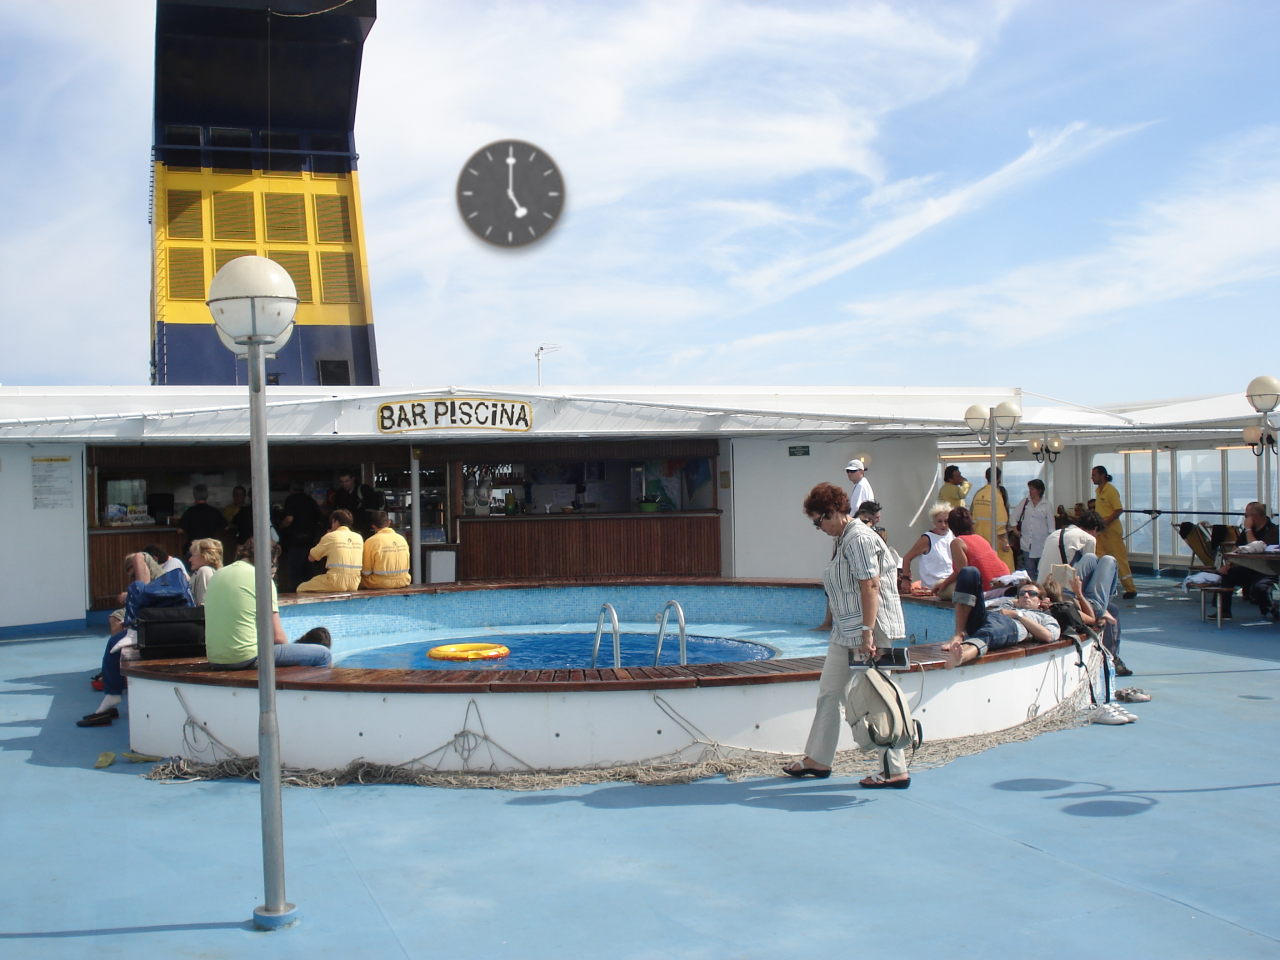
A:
5,00
